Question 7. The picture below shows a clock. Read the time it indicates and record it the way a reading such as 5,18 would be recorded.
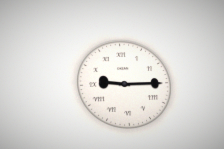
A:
9,15
